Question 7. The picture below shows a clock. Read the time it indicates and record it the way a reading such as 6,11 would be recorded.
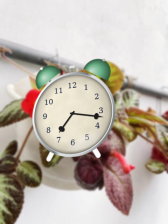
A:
7,17
